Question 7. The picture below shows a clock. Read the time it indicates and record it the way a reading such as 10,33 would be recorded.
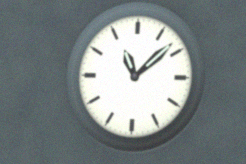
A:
11,08
